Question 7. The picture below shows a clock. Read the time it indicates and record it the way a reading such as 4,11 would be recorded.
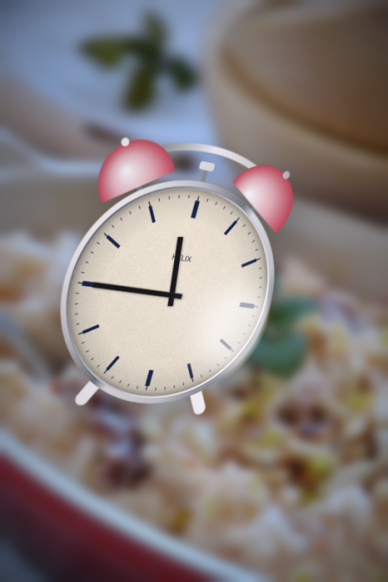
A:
11,45
